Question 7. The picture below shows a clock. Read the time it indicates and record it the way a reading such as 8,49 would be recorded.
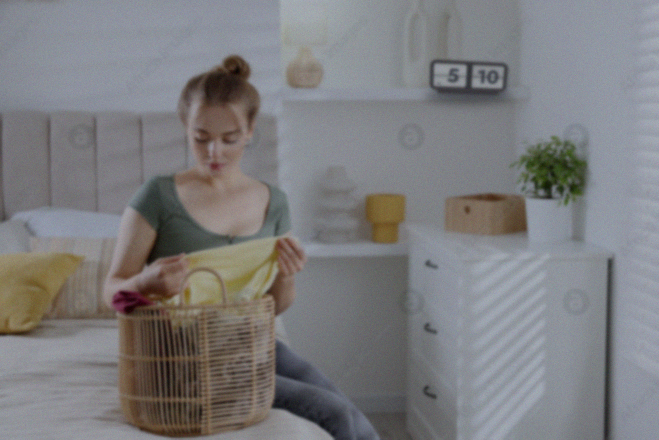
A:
5,10
